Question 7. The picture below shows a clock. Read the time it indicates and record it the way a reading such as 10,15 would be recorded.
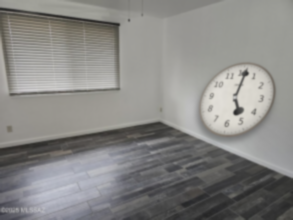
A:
5,01
